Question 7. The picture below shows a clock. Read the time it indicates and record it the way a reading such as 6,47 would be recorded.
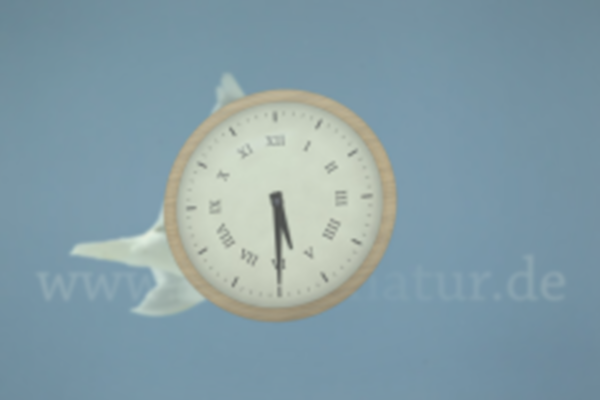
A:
5,30
